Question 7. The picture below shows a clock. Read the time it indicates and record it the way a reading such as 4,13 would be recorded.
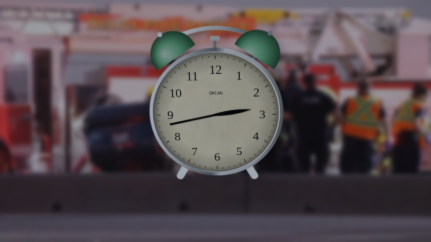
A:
2,43
